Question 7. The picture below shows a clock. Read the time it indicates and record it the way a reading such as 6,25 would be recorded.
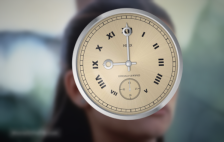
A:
9,00
